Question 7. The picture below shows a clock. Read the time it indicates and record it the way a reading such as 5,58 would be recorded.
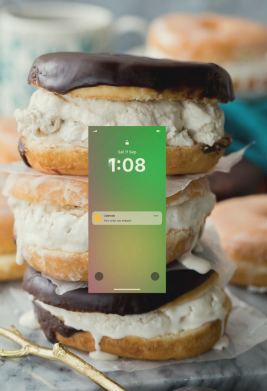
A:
1,08
